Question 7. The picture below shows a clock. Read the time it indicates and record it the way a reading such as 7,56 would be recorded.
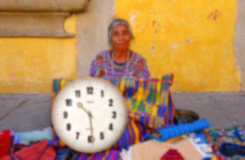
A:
10,29
